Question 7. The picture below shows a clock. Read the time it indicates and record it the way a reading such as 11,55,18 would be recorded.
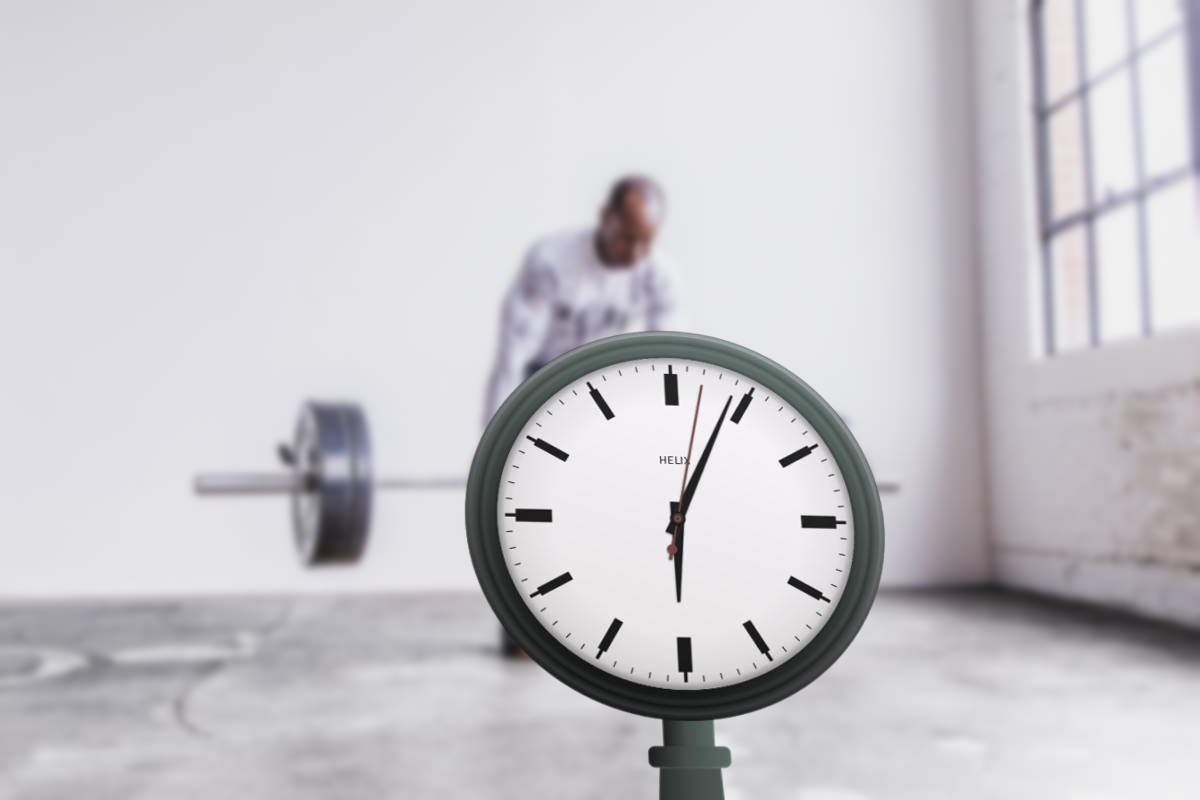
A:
6,04,02
